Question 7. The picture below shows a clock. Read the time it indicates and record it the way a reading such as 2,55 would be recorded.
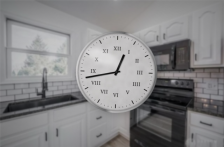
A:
12,43
